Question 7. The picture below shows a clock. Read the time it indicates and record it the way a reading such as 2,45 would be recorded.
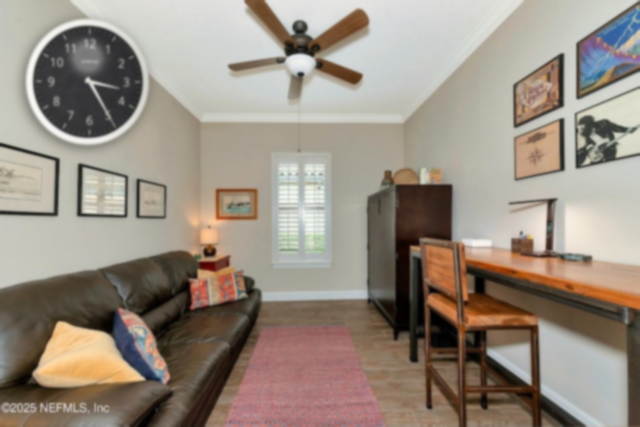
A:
3,25
